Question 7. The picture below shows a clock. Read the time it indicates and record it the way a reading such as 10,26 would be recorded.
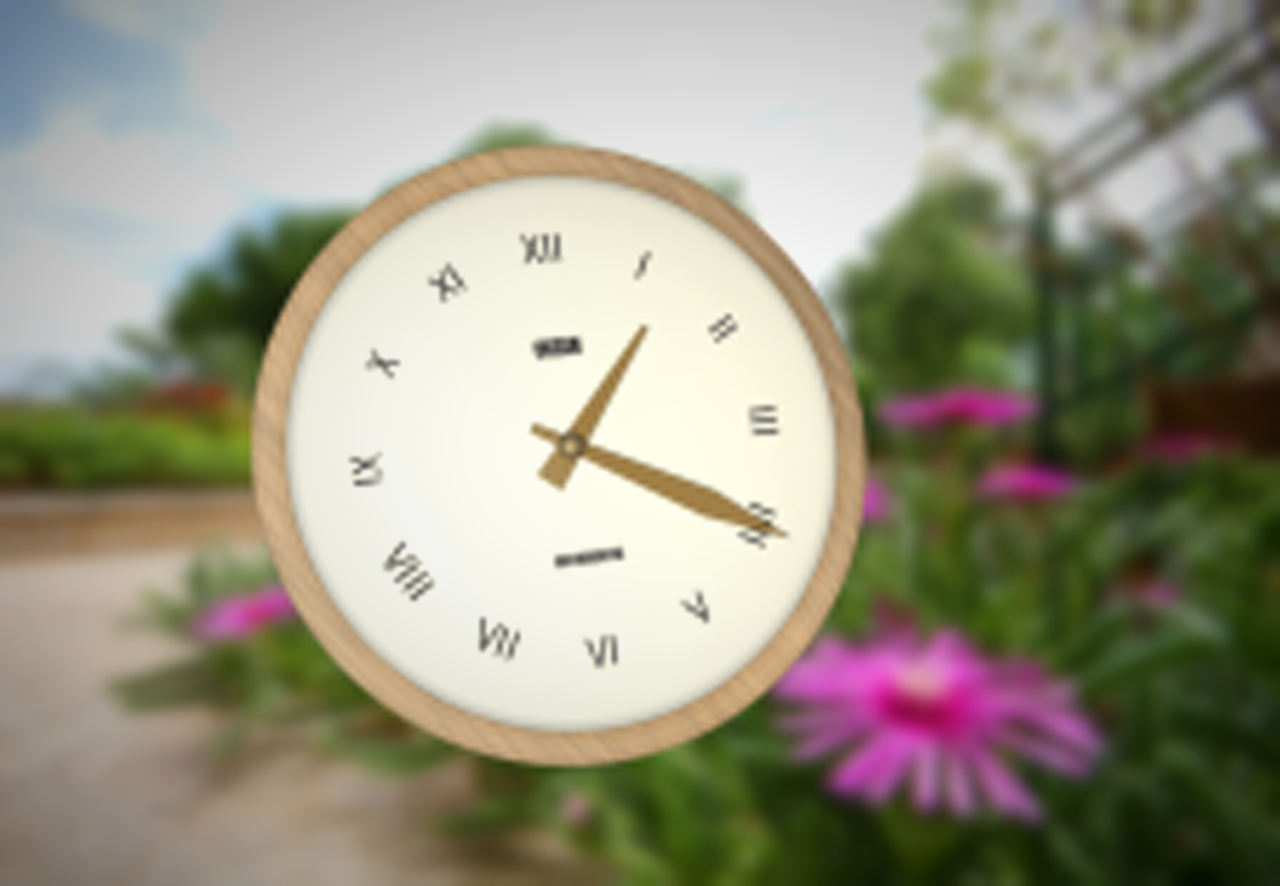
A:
1,20
